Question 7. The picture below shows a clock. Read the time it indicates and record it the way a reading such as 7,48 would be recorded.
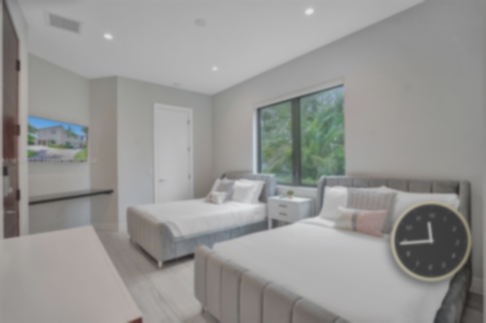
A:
11,44
